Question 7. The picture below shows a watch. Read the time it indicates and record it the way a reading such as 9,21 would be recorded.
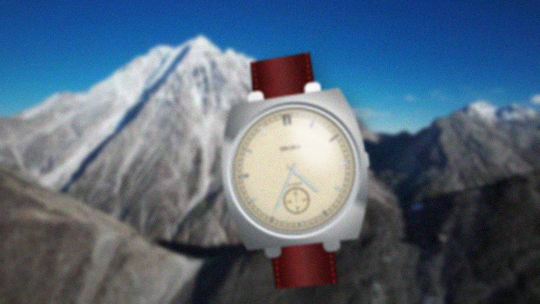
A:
4,35
